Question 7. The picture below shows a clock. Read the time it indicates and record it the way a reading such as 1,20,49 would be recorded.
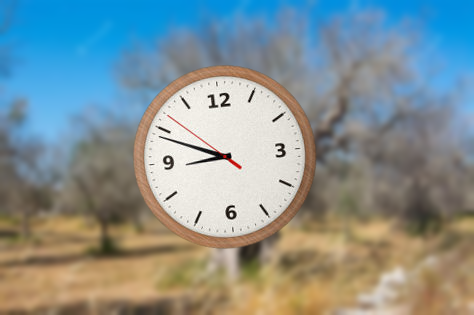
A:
8,48,52
